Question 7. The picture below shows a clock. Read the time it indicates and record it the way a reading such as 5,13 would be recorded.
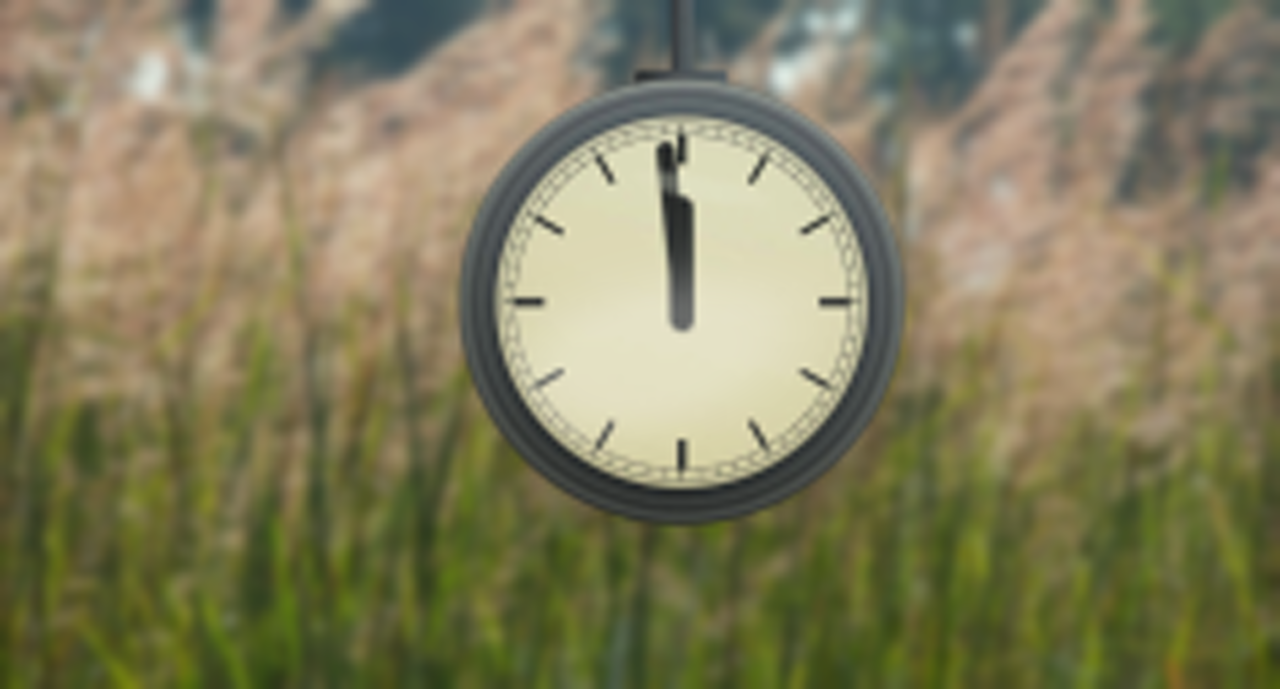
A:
11,59
